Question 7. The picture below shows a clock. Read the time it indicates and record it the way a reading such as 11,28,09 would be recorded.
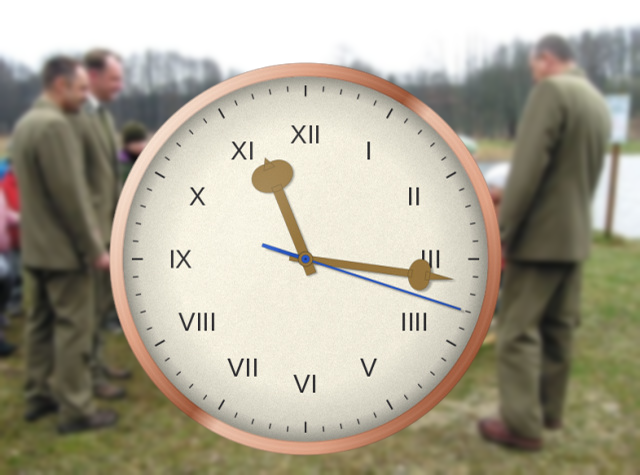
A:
11,16,18
